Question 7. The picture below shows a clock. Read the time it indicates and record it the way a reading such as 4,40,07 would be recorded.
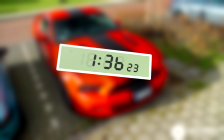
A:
1,36,23
